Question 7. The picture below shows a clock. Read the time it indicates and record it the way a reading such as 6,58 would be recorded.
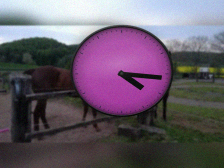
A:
4,16
